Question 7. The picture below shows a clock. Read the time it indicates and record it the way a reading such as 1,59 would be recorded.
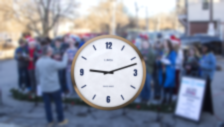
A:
9,12
